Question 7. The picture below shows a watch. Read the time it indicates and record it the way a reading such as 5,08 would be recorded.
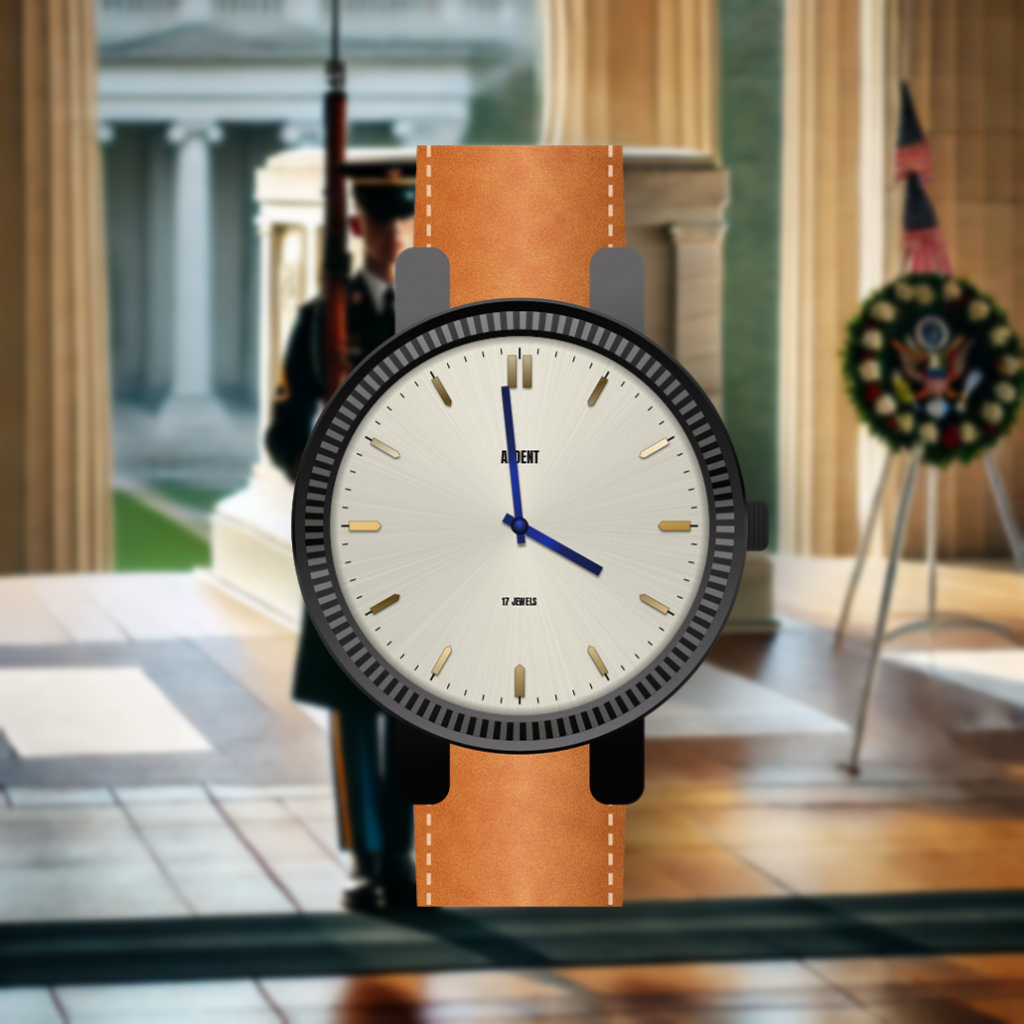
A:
3,59
